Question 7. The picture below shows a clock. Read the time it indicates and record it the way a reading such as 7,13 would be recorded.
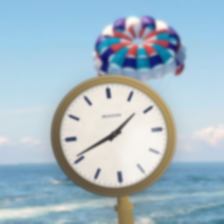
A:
1,41
